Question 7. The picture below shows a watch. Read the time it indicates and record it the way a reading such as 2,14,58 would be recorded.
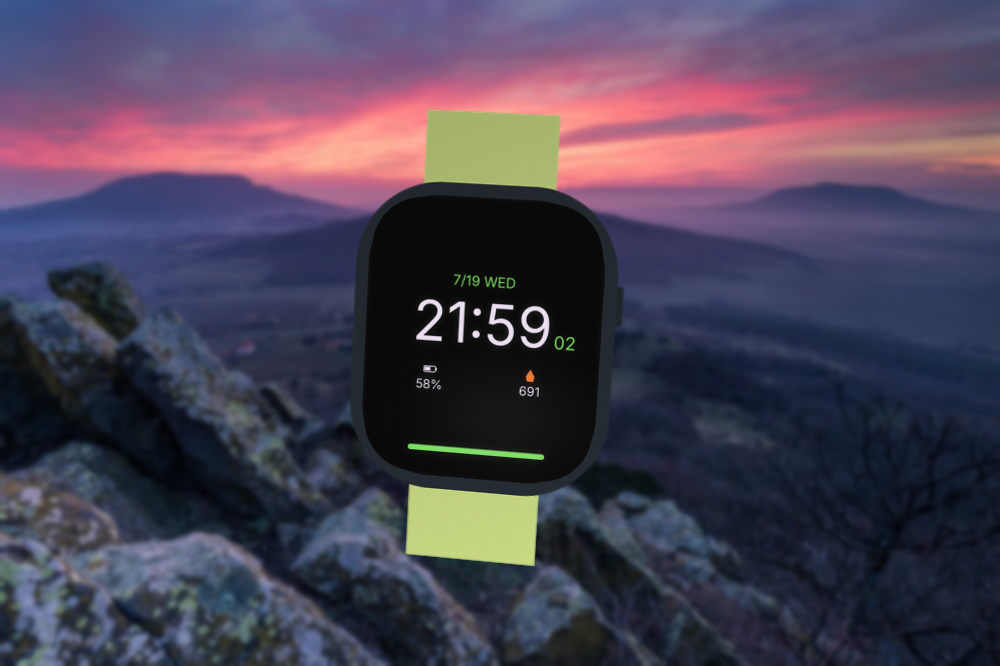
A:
21,59,02
